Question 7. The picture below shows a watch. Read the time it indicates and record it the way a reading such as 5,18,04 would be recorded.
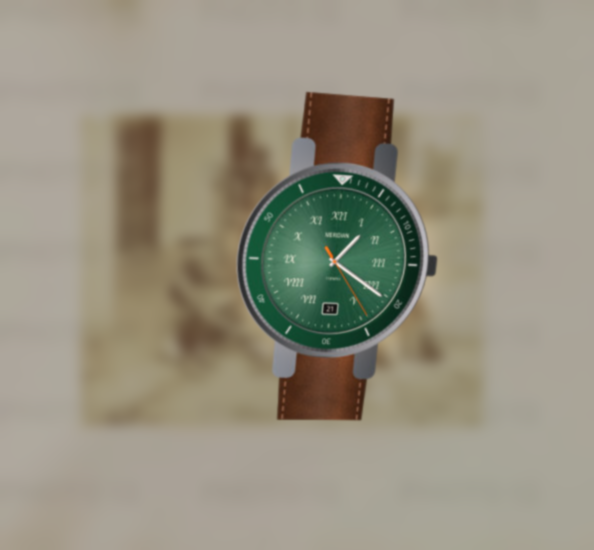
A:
1,20,24
